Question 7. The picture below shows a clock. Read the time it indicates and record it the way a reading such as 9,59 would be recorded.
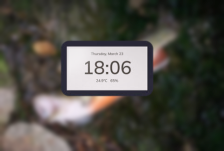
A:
18,06
